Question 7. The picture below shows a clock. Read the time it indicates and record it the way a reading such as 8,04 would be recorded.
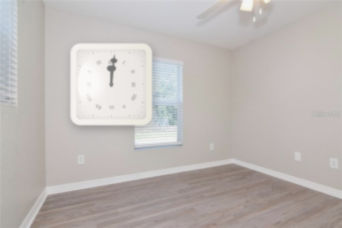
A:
12,01
